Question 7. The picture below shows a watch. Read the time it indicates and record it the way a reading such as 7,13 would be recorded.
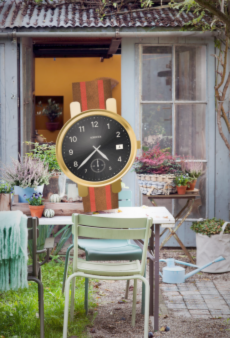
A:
4,38
